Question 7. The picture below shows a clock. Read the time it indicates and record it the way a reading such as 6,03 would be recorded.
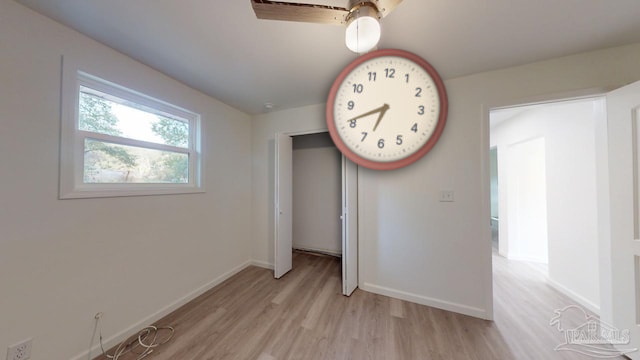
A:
6,41
